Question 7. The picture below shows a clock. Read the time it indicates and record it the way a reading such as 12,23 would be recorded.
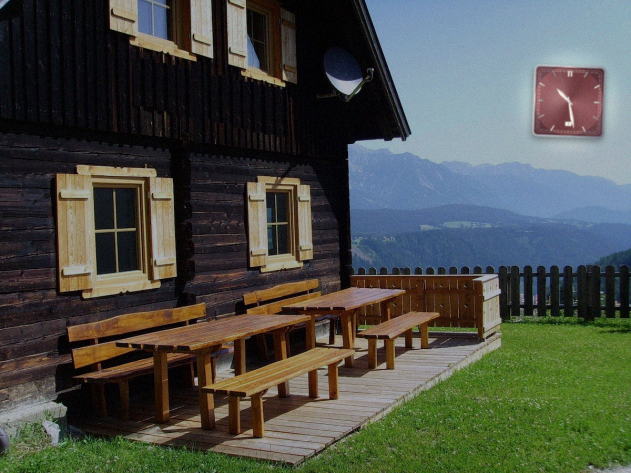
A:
10,28
